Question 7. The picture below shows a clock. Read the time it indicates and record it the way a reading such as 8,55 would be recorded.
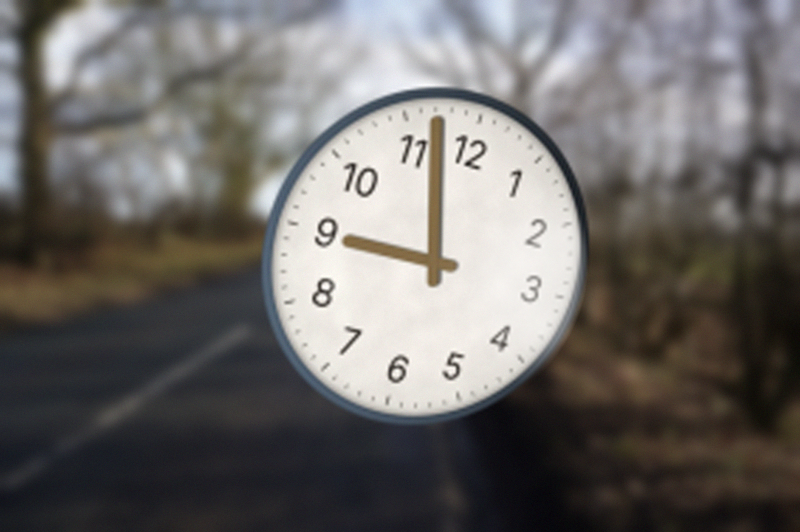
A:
8,57
